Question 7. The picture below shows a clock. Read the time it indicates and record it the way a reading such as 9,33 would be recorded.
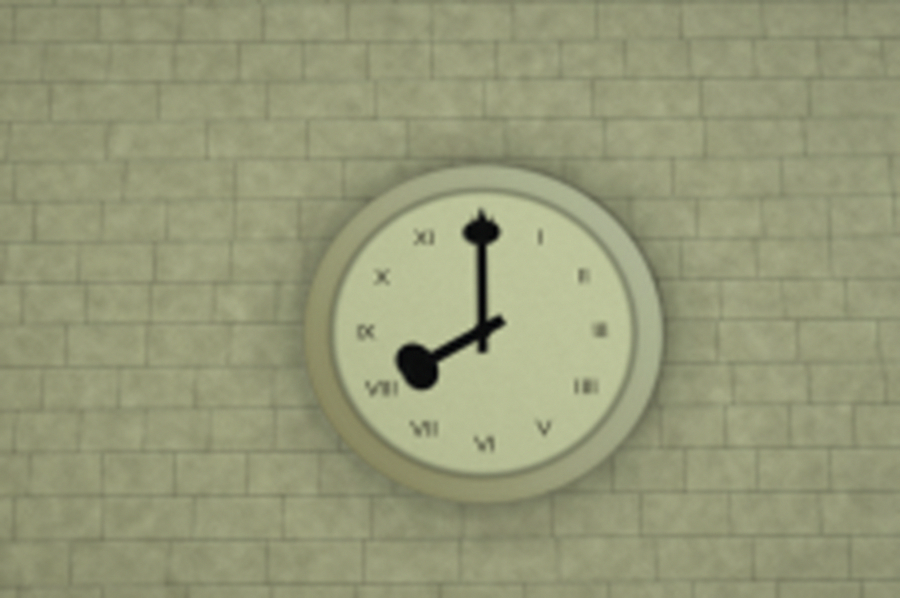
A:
8,00
